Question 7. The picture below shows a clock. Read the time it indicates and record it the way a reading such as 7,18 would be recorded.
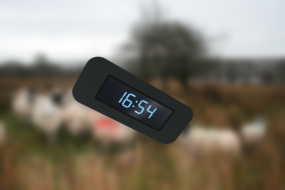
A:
16,54
